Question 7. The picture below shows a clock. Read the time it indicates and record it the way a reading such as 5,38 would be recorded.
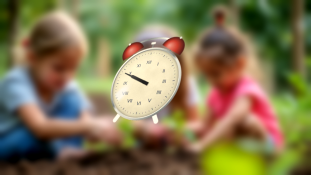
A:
9,49
